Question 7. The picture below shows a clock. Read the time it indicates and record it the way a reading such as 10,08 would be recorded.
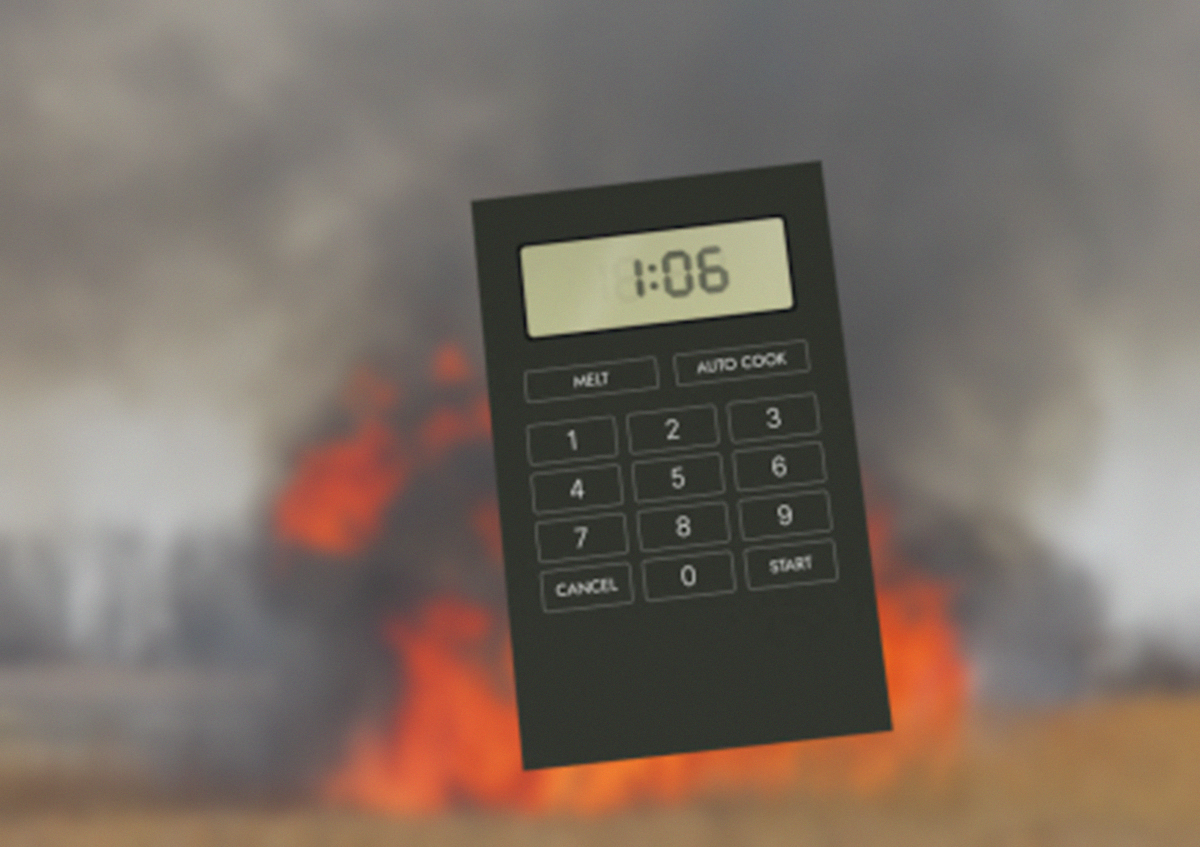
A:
1,06
